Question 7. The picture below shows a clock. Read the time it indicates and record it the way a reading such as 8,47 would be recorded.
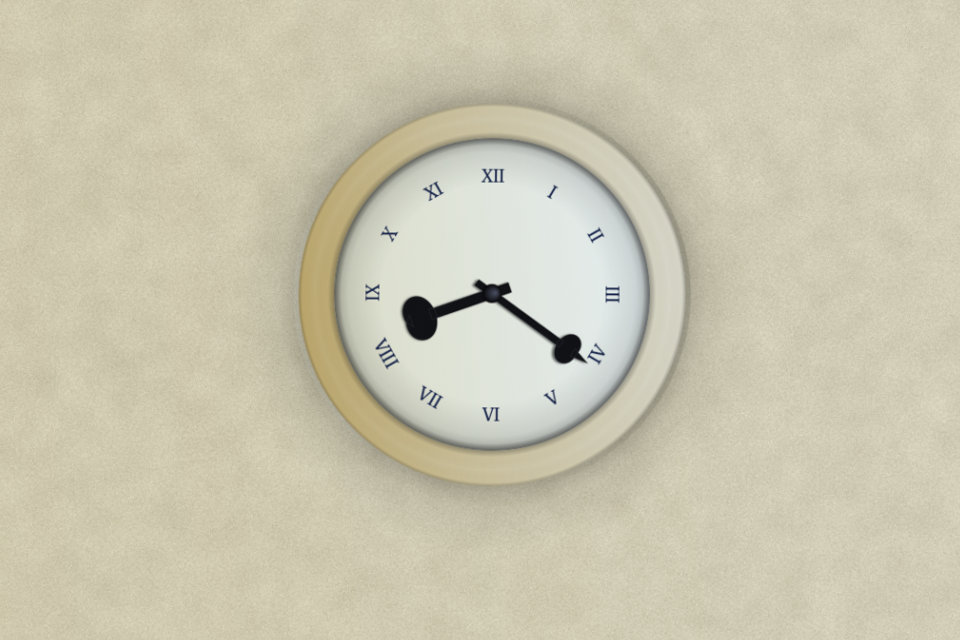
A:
8,21
